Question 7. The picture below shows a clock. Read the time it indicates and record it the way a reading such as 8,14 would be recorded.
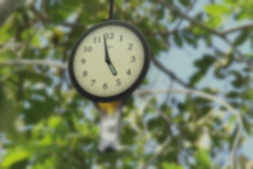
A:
4,58
